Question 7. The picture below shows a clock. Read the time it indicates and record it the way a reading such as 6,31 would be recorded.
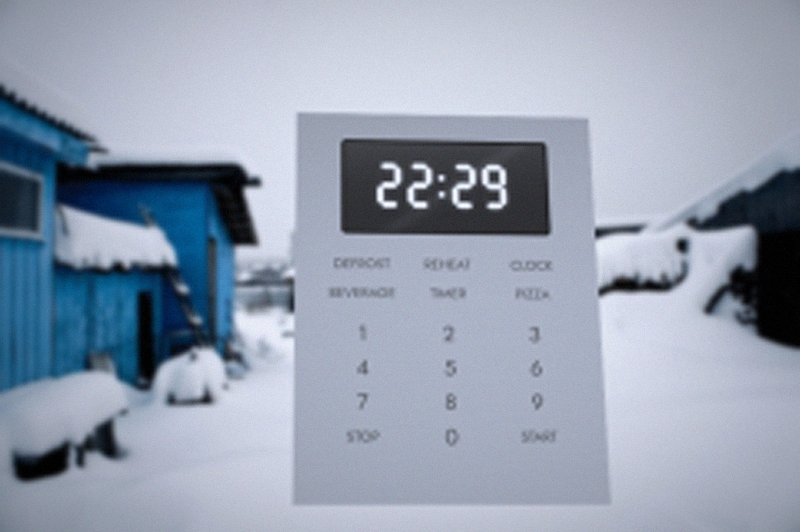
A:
22,29
